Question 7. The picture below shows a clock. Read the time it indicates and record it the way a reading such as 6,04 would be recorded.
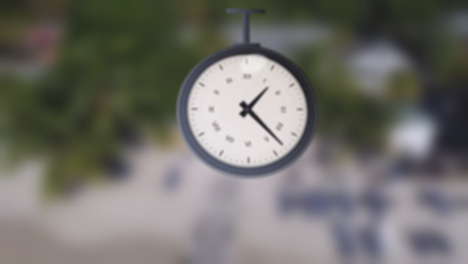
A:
1,23
